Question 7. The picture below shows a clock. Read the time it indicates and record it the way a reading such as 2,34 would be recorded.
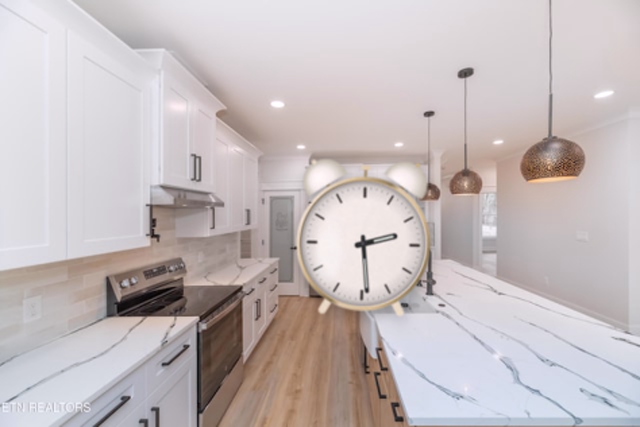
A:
2,29
